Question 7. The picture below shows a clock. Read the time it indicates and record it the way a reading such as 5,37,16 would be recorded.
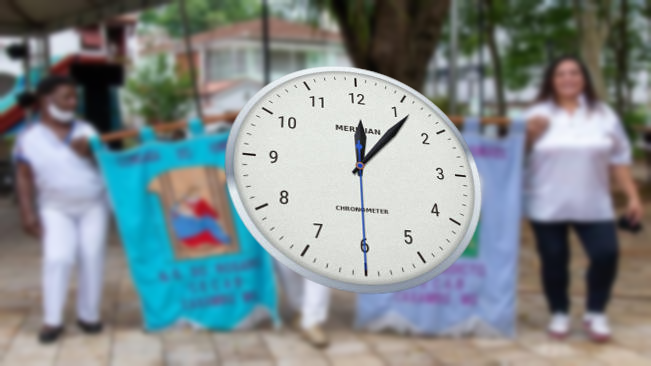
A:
12,06,30
